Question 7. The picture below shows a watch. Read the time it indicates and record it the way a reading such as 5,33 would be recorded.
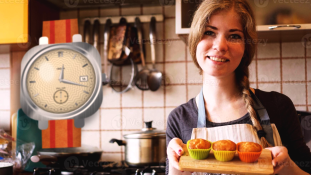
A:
12,18
